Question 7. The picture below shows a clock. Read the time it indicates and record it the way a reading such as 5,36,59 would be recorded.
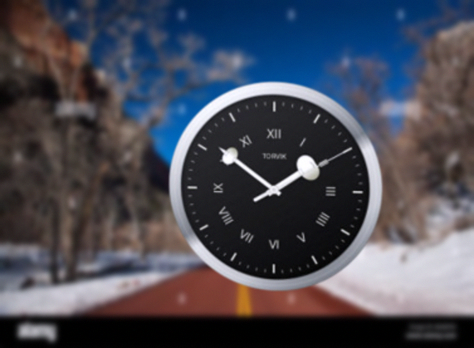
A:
1,51,10
